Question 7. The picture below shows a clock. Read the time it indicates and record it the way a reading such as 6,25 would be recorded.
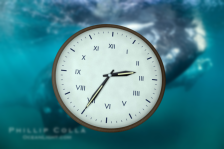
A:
2,35
